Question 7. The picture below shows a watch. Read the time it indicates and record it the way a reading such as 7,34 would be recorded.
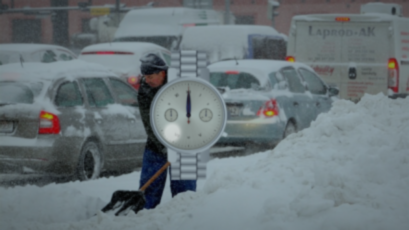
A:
12,00
